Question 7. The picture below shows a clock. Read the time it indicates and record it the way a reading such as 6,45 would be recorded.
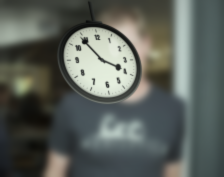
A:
3,54
